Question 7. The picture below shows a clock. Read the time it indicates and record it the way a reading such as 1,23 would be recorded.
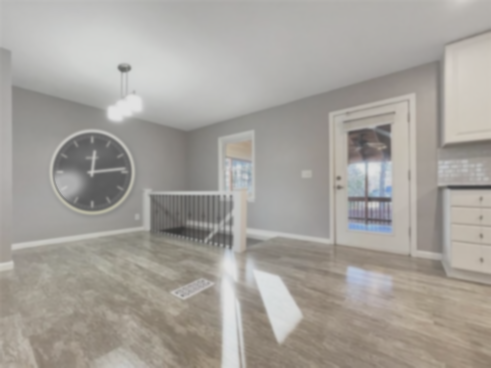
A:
12,14
